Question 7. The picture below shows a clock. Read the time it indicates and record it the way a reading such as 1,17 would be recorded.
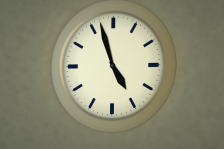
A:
4,57
